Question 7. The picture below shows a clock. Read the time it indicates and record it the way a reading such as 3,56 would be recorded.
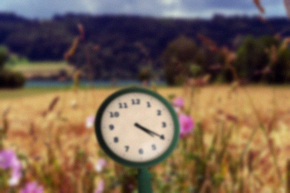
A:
4,20
